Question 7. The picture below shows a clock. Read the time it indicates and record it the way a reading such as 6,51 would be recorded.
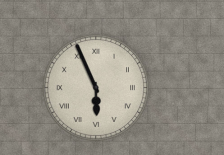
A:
5,56
